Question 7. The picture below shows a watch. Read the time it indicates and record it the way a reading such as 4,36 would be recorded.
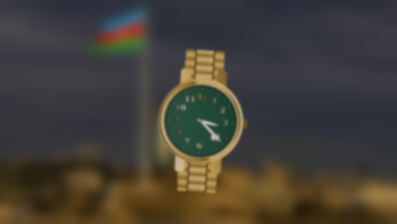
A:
3,22
